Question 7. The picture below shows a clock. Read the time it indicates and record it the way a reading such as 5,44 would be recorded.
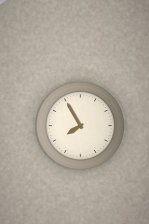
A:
7,55
